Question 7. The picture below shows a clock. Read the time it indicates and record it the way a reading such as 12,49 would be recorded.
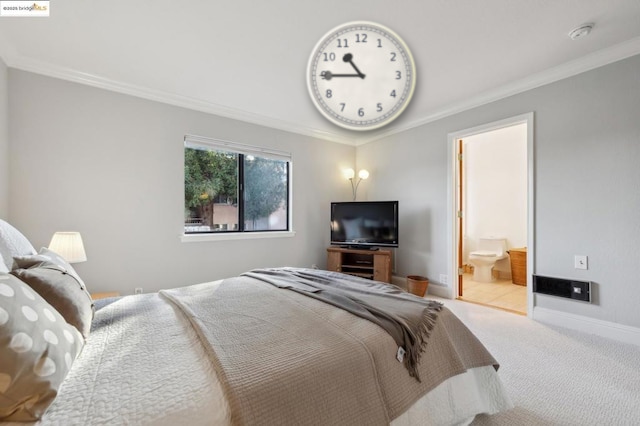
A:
10,45
